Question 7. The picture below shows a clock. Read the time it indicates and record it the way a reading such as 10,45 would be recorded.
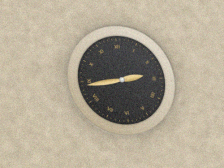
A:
2,44
